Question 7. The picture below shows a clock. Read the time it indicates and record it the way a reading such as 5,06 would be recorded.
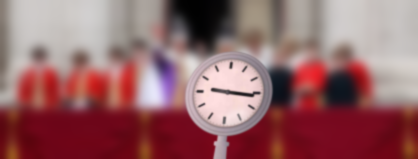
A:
9,16
